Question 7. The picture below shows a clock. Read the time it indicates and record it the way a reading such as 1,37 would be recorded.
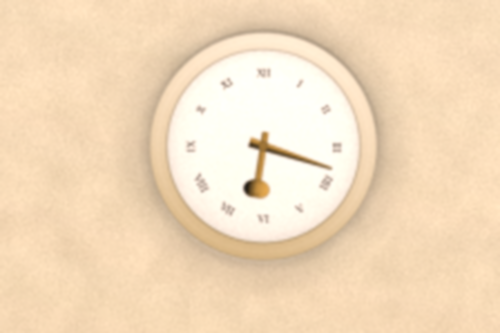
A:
6,18
